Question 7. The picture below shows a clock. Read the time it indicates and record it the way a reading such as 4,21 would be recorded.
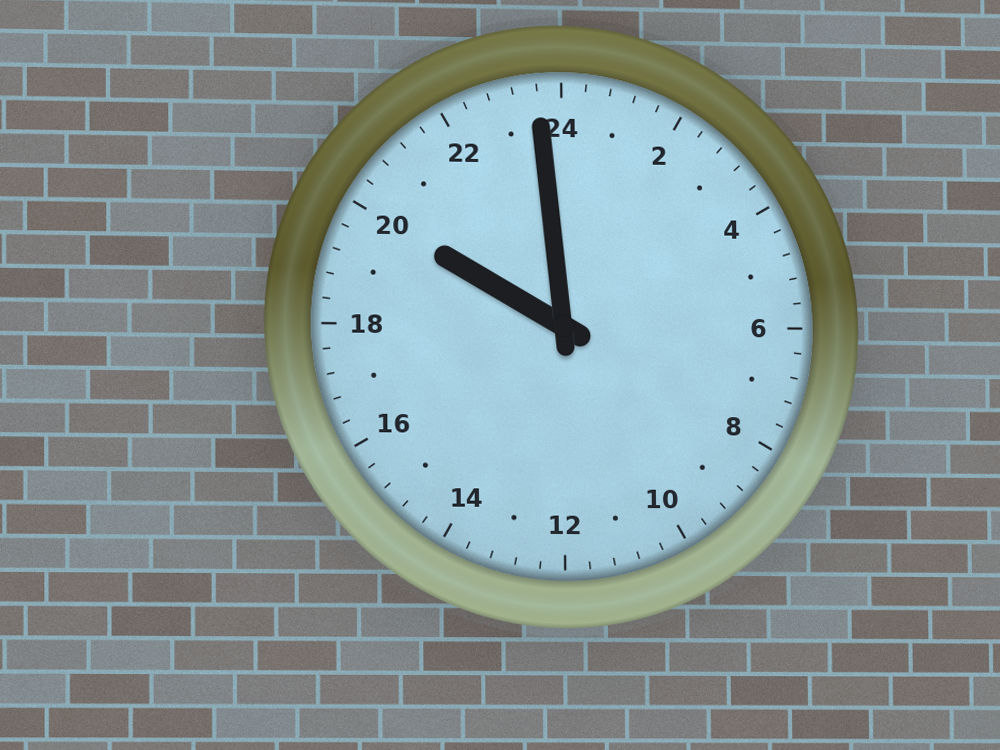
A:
19,59
